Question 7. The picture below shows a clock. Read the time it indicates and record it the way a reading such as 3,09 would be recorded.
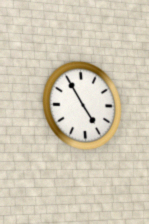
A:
4,55
